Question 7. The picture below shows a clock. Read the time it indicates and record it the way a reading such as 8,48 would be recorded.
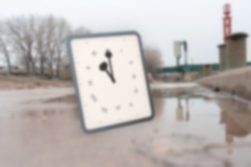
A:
11,00
